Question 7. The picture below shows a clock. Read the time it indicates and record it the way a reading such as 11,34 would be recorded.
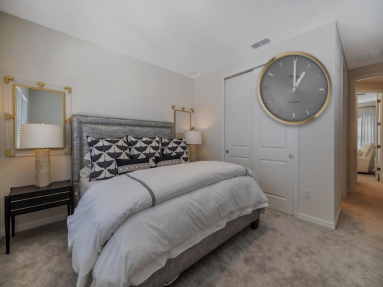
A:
1,00
